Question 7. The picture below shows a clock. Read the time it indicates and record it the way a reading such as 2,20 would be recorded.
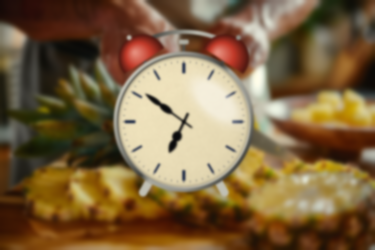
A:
6,51
